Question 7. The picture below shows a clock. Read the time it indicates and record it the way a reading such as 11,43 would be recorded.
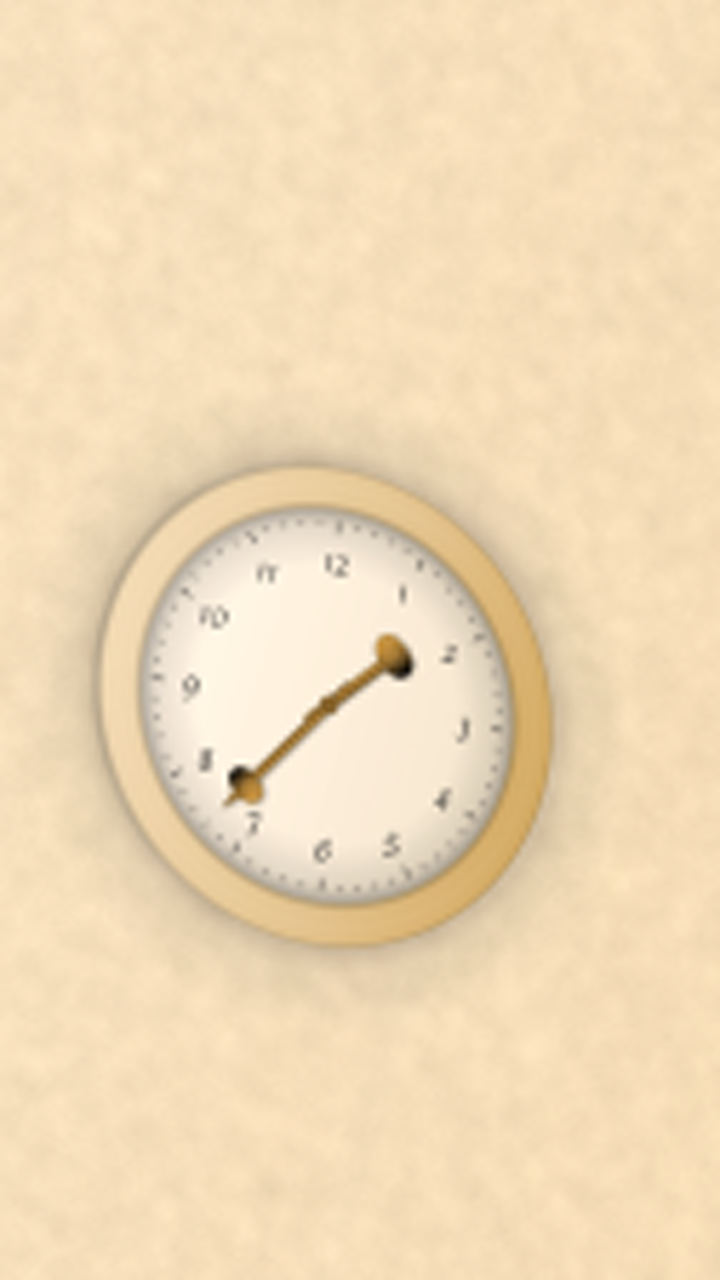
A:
1,37
